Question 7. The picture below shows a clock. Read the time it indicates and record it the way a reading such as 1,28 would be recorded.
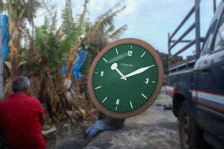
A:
10,10
